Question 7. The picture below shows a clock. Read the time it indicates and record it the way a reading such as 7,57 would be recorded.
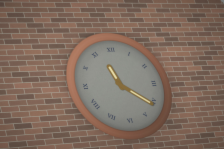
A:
11,21
